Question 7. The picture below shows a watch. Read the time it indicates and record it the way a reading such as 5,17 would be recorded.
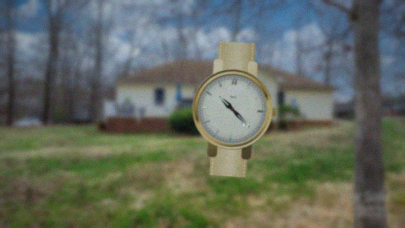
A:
10,22
